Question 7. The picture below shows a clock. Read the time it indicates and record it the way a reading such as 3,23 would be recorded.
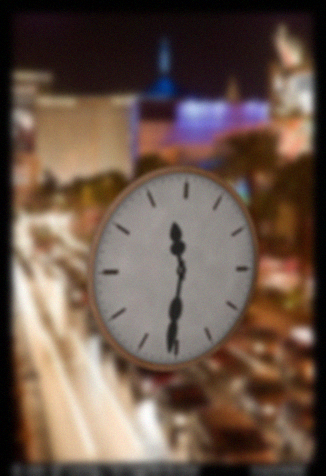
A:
11,31
